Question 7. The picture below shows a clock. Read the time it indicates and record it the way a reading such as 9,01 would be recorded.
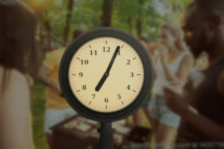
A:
7,04
